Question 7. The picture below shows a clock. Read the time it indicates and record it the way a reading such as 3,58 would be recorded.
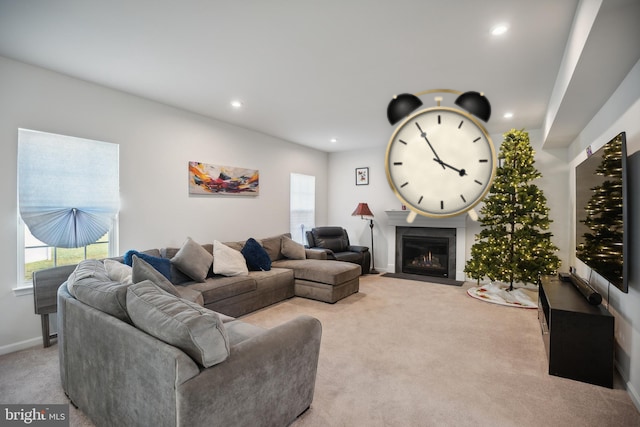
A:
3,55
